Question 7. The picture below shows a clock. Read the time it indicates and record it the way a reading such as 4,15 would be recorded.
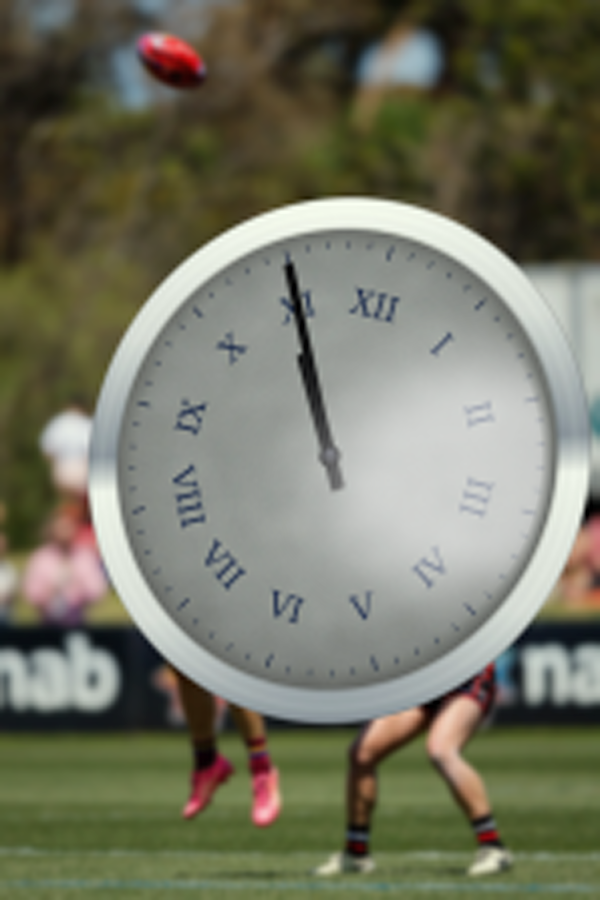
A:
10,55
